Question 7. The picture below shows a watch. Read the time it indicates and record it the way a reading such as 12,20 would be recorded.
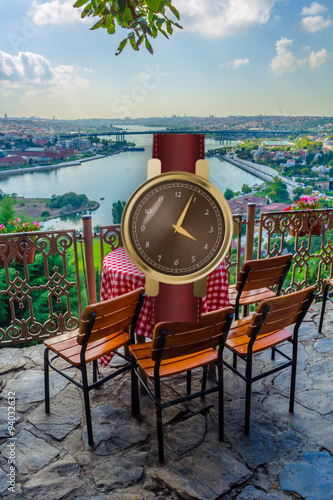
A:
4,04
